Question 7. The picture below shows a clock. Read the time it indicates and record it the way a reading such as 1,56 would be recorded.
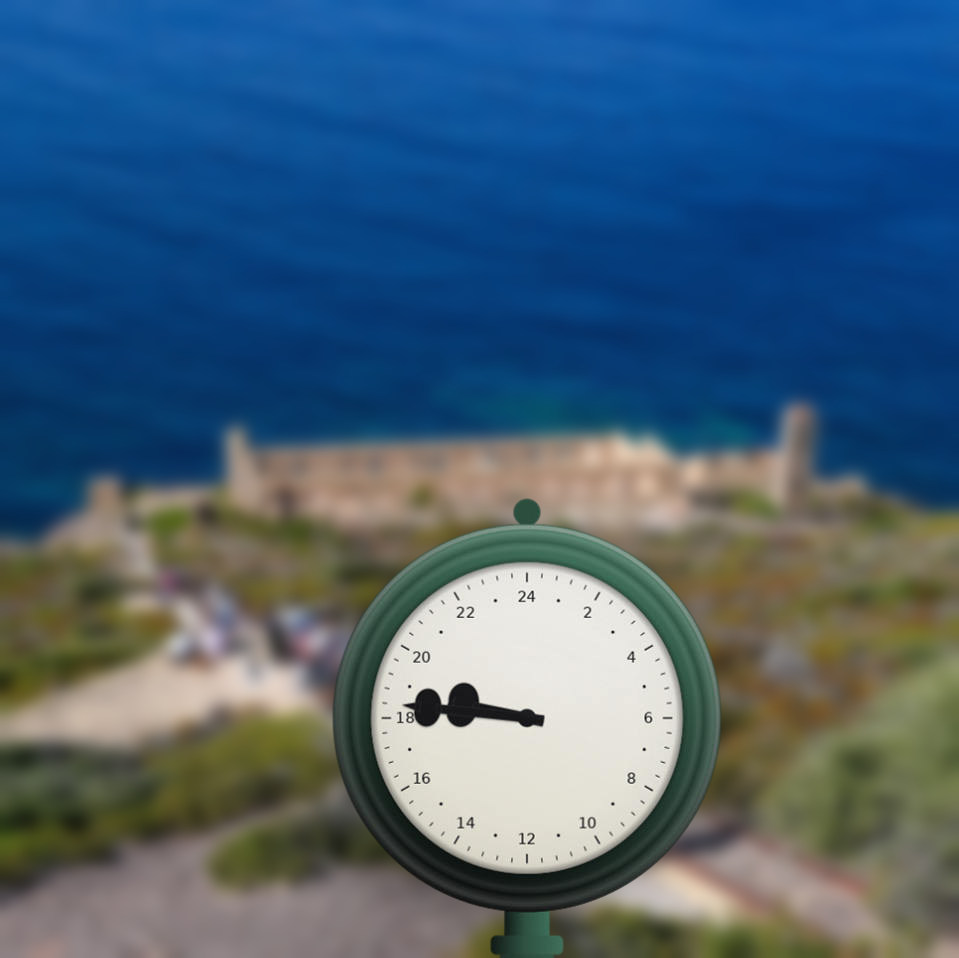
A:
18,46
